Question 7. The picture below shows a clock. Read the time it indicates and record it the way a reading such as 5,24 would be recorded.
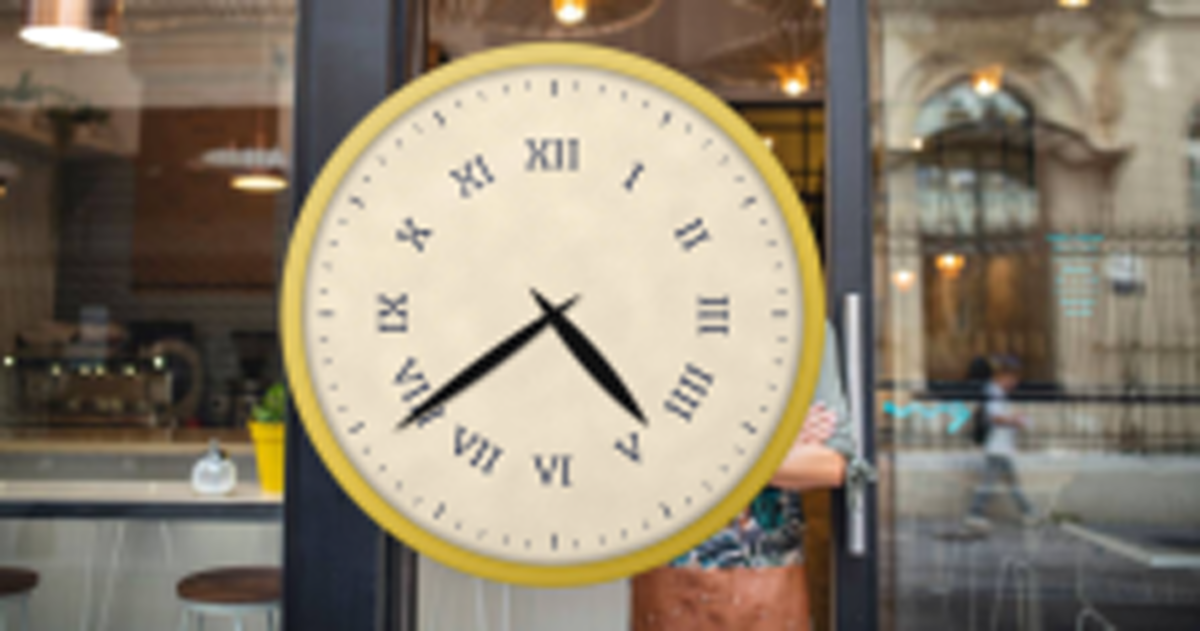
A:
4,39
